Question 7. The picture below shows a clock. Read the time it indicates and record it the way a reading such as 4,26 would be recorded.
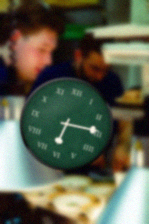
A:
6,14
